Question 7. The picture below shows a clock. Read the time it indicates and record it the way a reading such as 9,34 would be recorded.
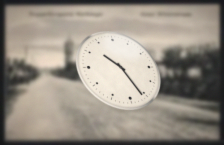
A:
10,26
